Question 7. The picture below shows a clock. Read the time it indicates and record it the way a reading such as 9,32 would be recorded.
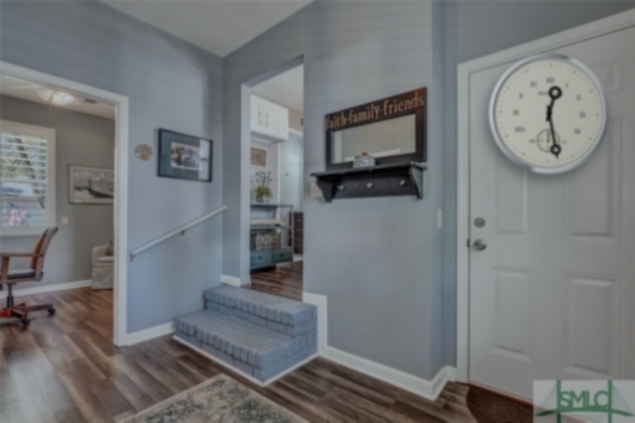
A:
12,28
